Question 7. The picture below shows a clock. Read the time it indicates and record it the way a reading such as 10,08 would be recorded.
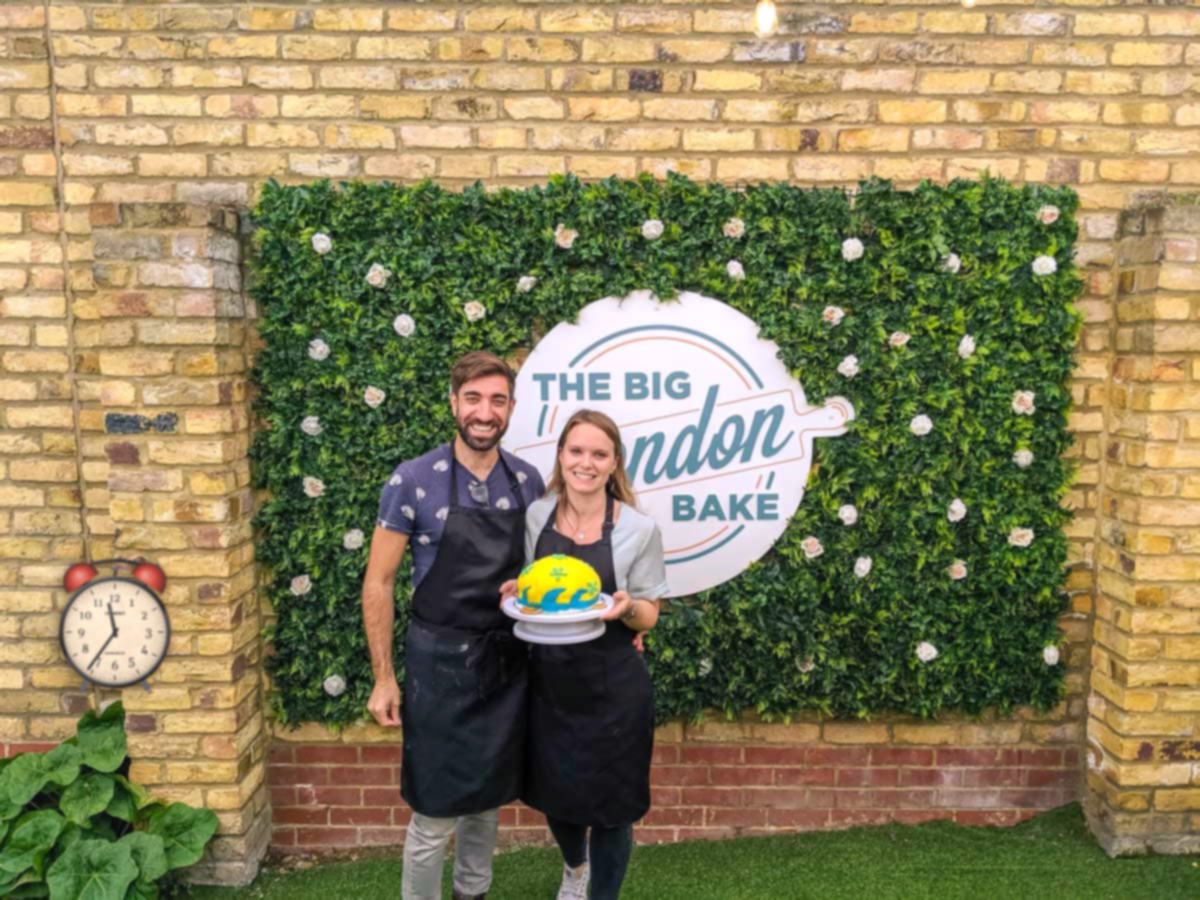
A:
11,36
